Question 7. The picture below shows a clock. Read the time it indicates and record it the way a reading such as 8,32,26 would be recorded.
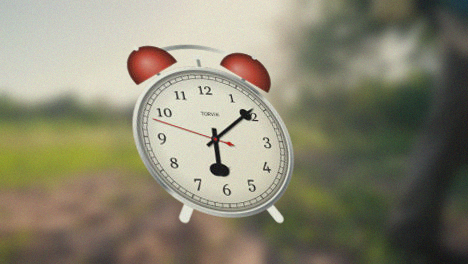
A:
6,08,48
